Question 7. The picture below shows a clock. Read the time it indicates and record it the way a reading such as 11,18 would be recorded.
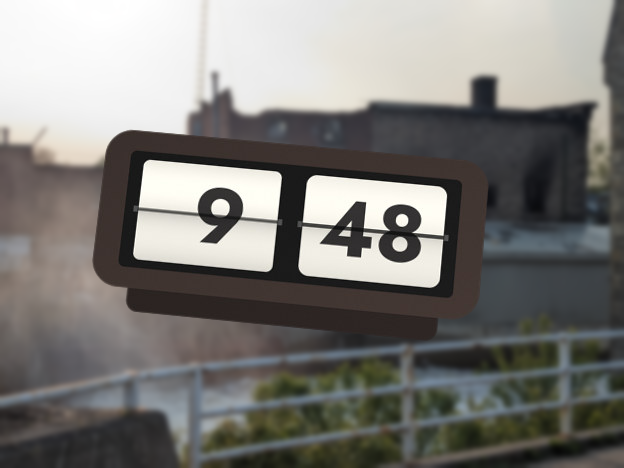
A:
9,48
